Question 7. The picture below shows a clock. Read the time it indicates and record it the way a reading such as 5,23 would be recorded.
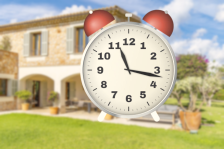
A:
11,17
